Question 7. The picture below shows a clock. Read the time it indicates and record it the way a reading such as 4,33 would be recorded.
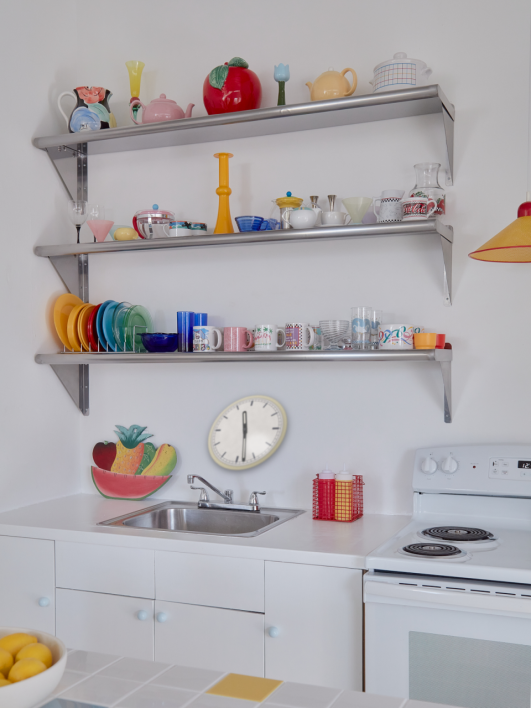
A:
11,28
